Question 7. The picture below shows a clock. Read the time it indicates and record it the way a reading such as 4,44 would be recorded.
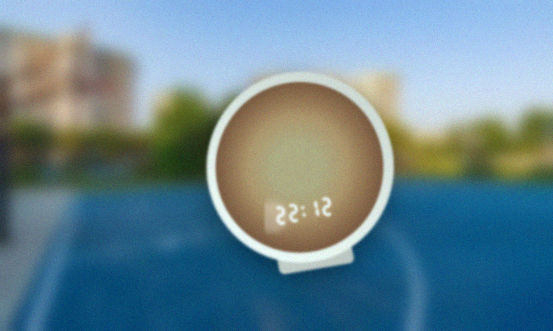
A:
22,12
